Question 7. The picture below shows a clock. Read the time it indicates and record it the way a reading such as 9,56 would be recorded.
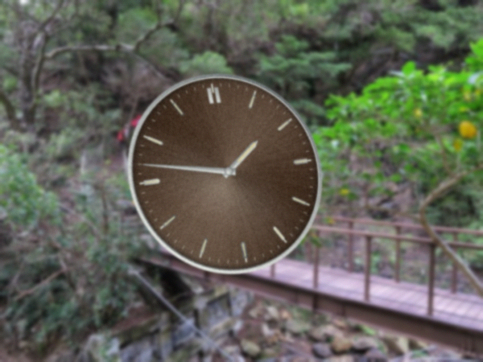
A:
1,47
